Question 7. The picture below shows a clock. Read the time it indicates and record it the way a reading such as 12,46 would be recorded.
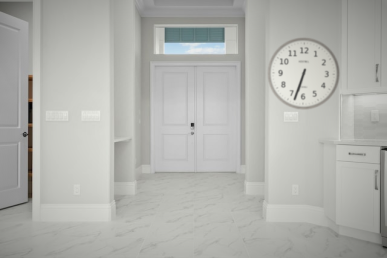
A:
6,33
